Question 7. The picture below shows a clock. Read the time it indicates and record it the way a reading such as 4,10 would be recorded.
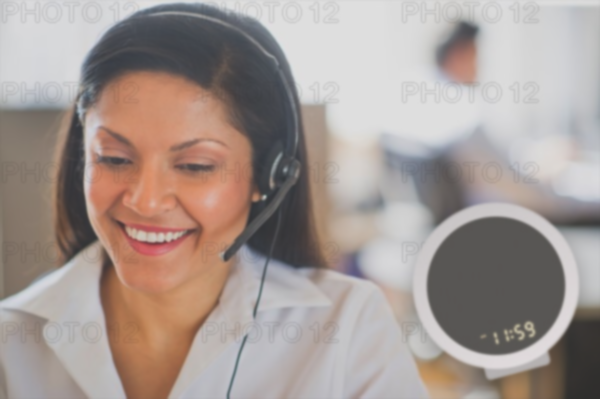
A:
11,59
